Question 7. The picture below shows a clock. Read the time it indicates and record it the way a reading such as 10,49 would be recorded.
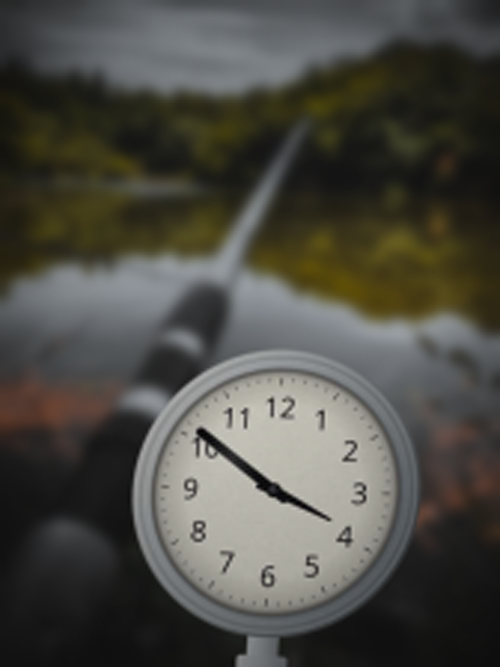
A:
3,51
